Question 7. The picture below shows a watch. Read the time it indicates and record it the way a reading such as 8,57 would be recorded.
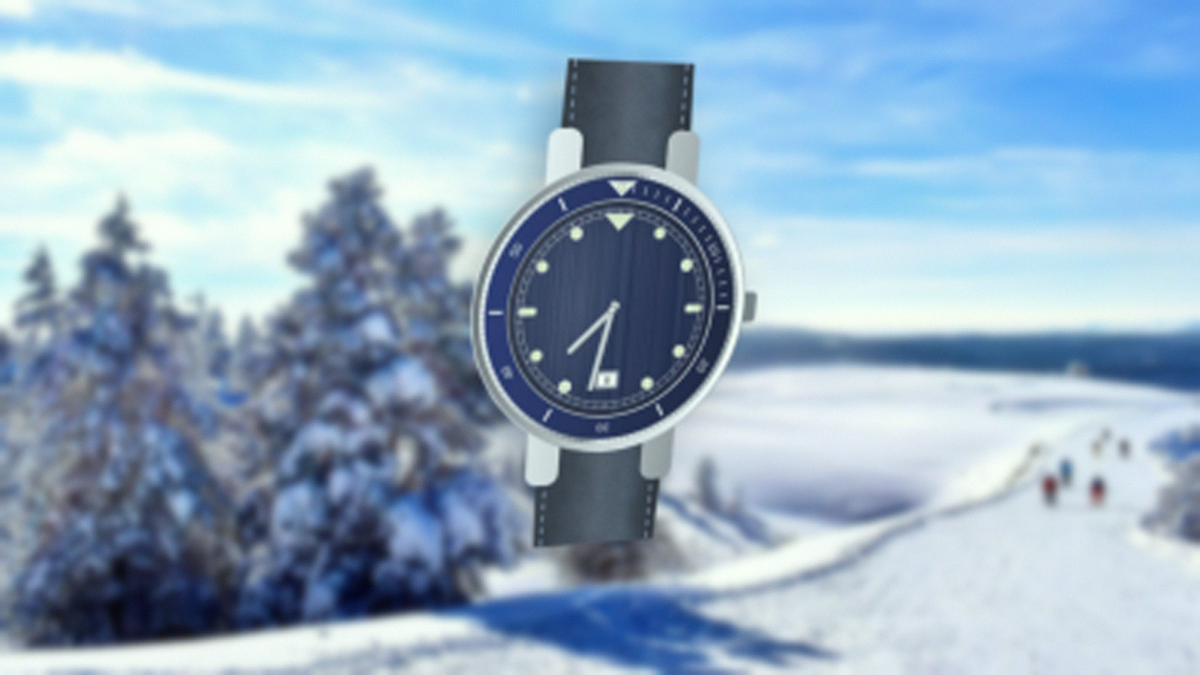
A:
7,32
